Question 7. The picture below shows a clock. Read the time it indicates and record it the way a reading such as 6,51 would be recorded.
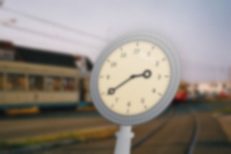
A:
2,39
